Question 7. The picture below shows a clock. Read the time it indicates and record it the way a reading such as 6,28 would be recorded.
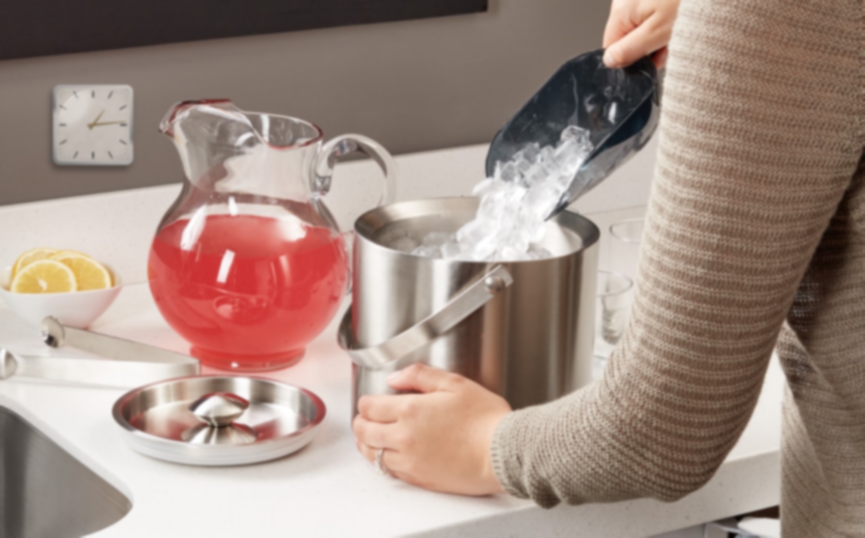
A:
1,14
